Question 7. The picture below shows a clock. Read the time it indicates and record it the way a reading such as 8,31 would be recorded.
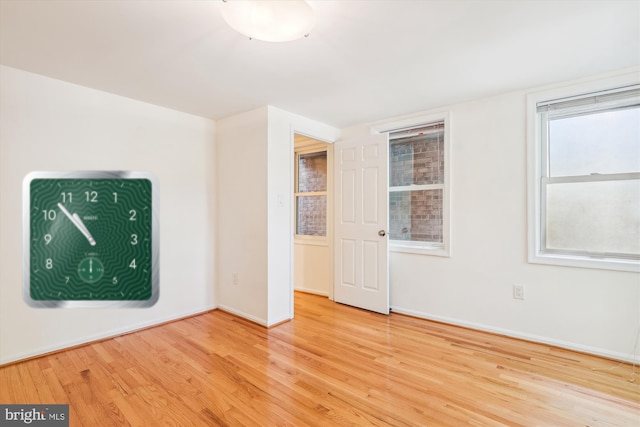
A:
10,53
